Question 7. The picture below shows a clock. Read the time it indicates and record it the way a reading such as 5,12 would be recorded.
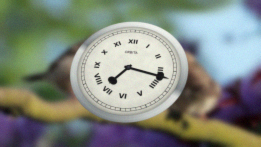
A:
7,17
